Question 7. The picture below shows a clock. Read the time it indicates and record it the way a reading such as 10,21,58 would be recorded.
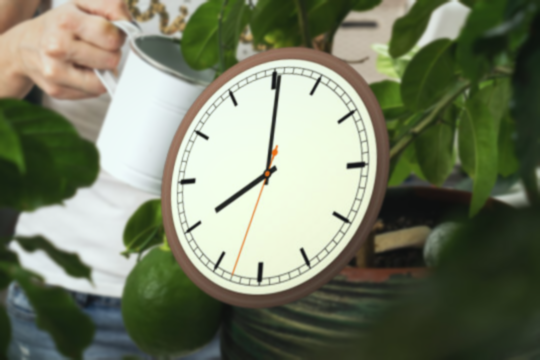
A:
8,00,33
